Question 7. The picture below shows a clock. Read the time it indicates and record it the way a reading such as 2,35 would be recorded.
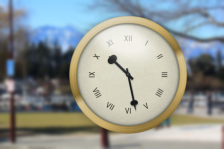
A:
10,28
